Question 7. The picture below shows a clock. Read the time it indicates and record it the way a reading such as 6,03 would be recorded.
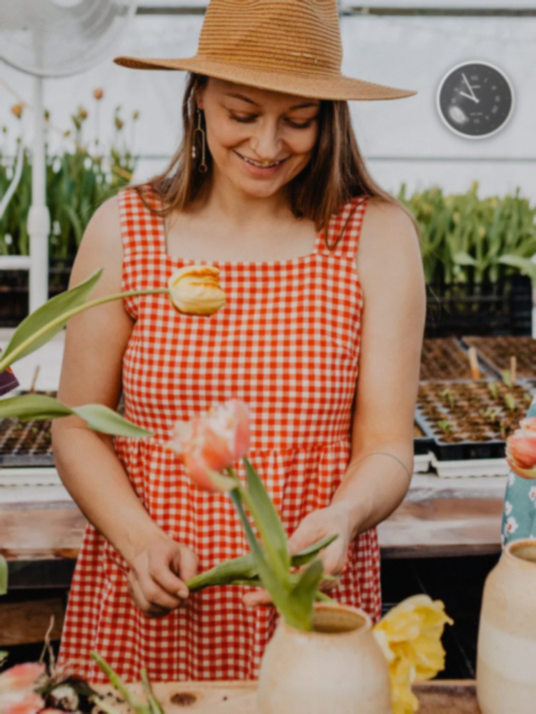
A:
9,56
